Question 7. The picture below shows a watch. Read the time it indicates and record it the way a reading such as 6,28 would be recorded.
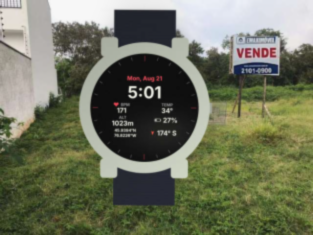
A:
5,01
